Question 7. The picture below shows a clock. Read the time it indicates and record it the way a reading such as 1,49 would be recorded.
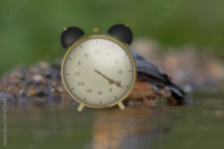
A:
4,21
